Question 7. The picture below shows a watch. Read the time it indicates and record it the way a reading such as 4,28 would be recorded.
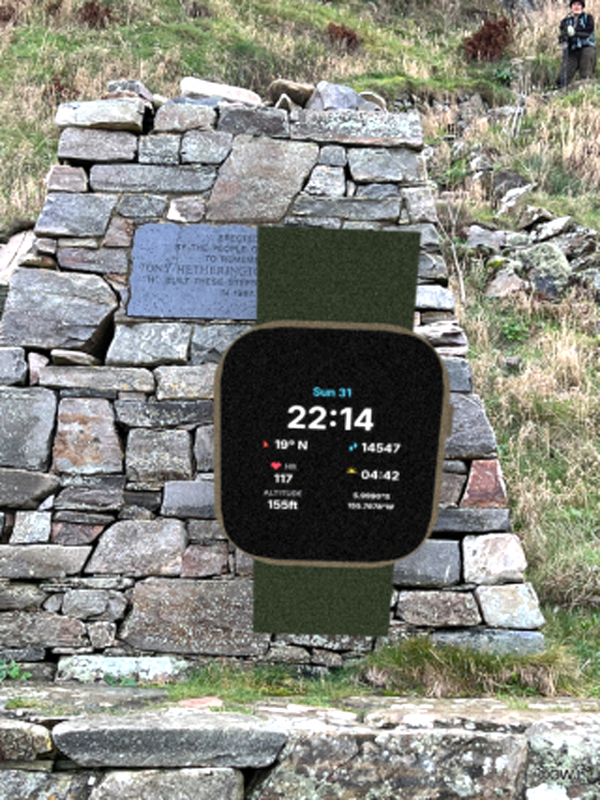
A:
22,14
